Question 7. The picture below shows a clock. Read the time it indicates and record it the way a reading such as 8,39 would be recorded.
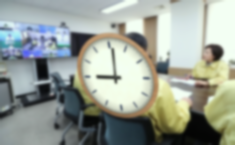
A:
9,01
